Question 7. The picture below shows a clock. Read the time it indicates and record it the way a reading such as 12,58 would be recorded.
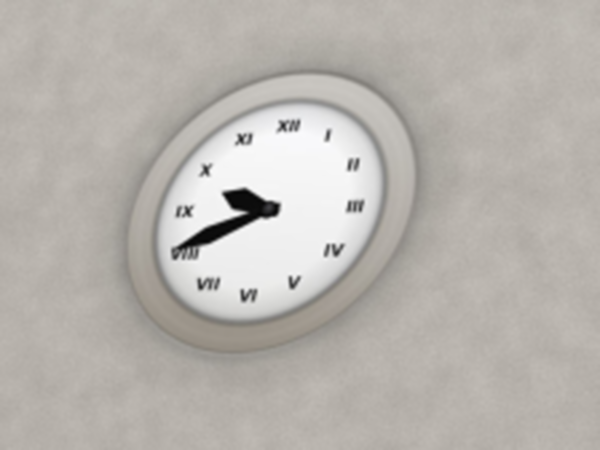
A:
9,41
